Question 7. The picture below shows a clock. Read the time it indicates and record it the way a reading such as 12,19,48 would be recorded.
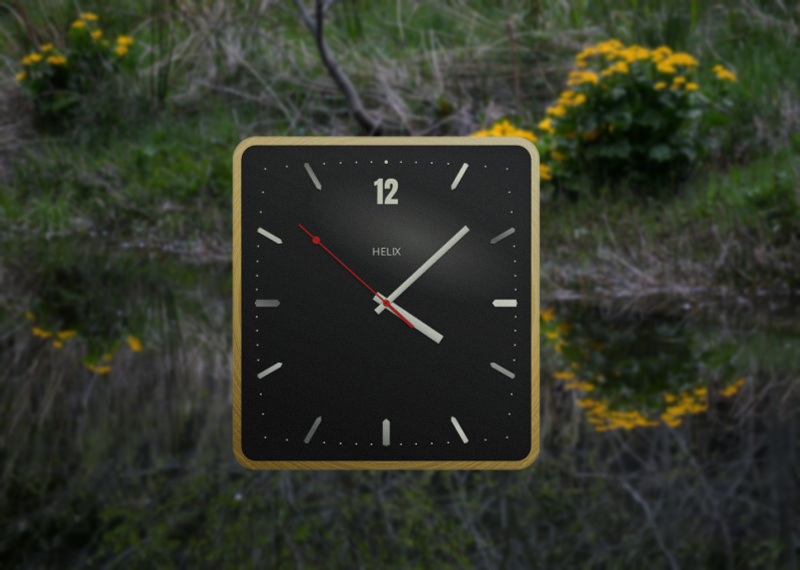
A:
4,07,52
